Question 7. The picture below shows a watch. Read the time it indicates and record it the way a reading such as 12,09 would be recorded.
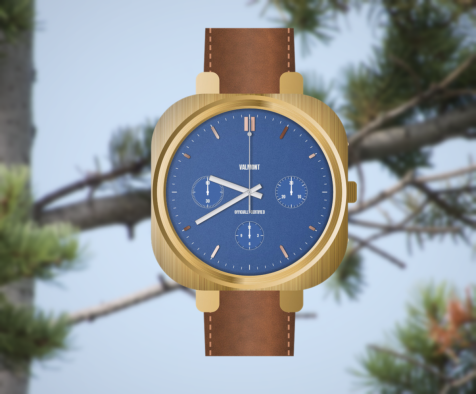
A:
9,40
